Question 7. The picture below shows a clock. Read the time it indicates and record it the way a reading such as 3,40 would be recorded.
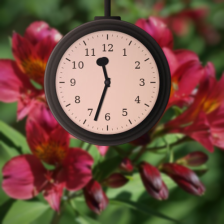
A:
11,33
